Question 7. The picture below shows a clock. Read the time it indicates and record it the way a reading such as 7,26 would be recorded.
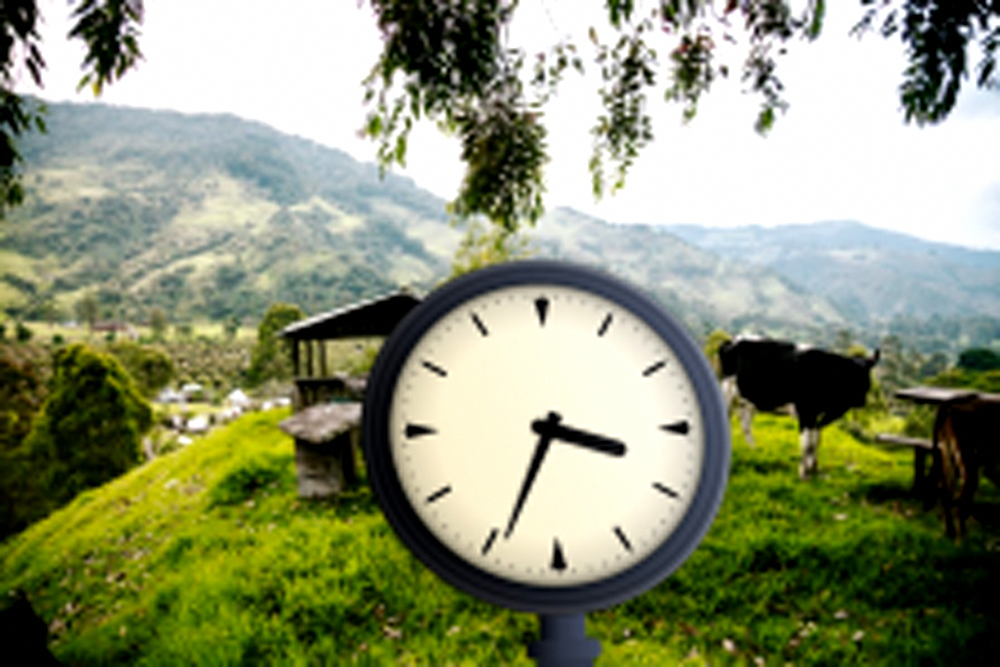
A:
3,34
